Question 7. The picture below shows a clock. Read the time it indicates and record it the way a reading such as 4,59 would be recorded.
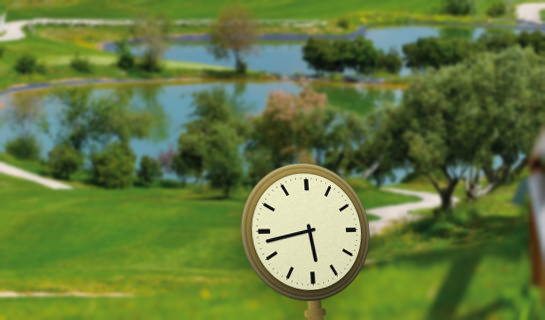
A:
5,43
